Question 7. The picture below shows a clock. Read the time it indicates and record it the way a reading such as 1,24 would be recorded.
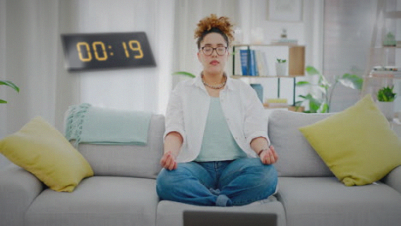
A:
0,19
